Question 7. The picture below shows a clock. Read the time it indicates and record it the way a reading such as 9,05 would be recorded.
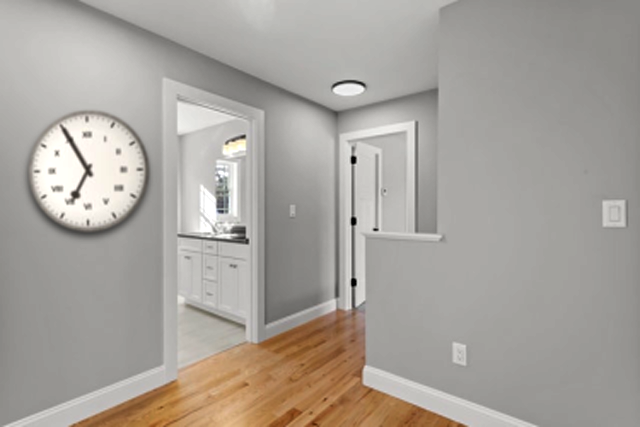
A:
6,55
